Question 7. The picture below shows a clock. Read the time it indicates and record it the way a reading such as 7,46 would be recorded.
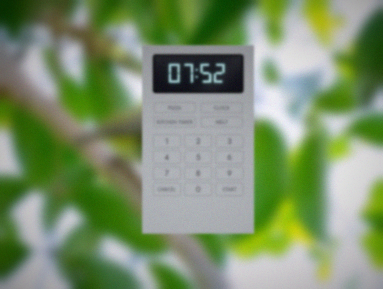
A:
7,52
